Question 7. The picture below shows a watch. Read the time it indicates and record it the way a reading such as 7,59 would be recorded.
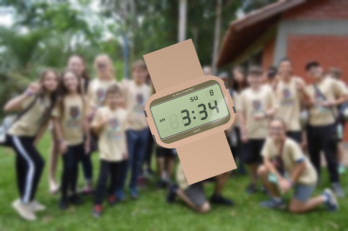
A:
3,34
